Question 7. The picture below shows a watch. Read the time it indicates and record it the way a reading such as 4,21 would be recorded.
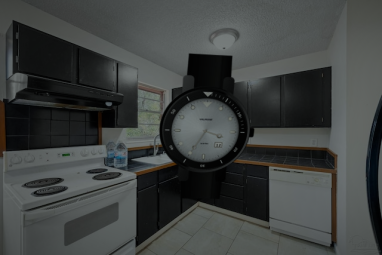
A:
3,35
